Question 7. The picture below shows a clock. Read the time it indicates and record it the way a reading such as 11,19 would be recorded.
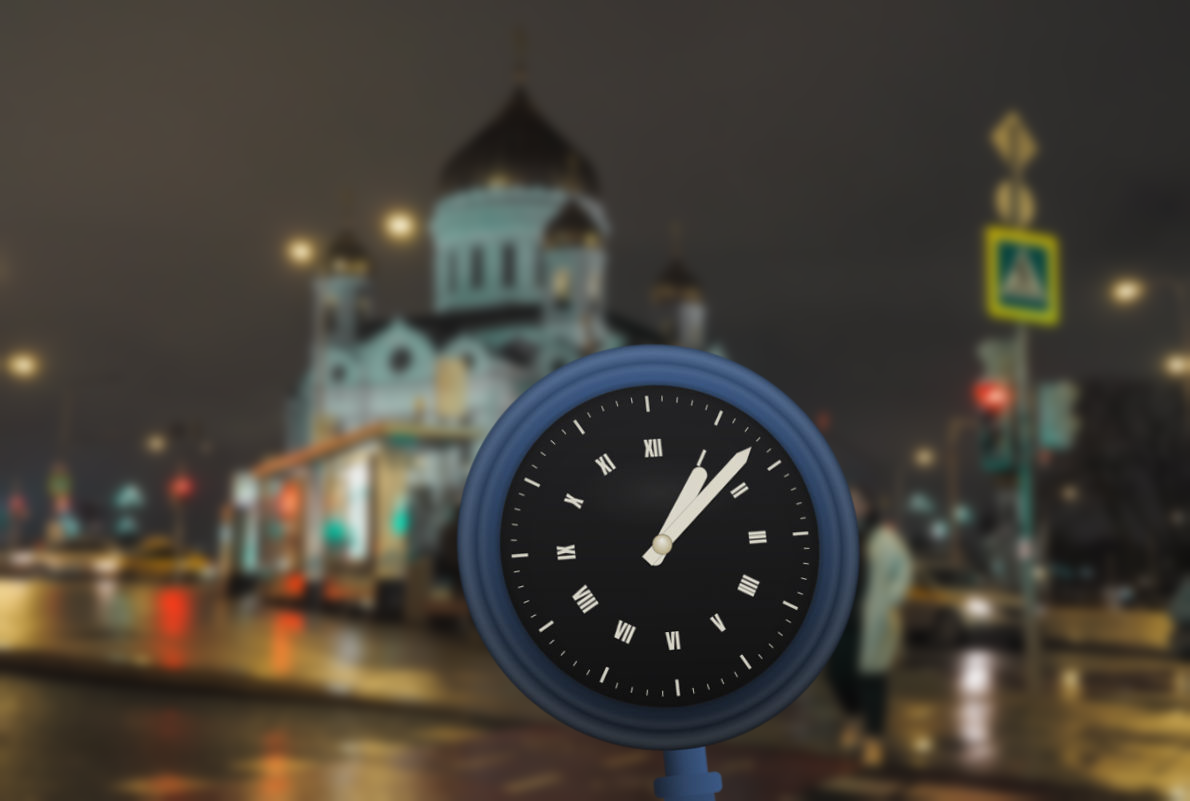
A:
1,08
